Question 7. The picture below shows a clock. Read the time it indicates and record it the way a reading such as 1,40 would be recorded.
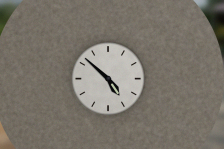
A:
4,52
